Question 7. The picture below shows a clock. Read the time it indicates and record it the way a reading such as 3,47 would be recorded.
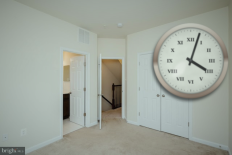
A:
4,03
